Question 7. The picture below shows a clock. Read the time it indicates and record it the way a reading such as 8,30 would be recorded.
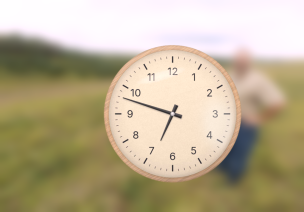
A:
6,48
